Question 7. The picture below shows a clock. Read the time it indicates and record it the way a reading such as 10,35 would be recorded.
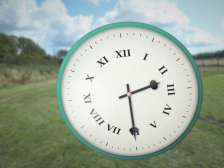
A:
2,30
